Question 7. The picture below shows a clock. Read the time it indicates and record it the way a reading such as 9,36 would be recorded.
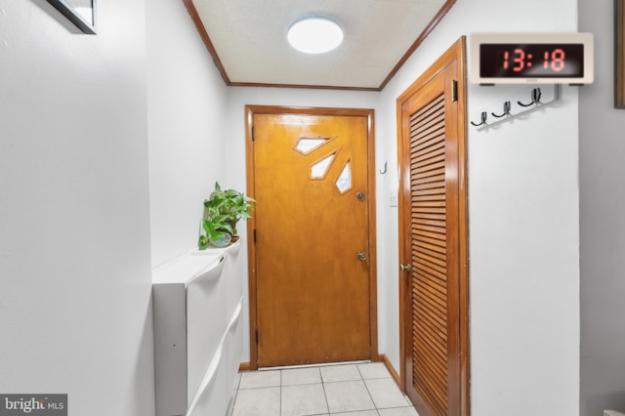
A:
13,18
